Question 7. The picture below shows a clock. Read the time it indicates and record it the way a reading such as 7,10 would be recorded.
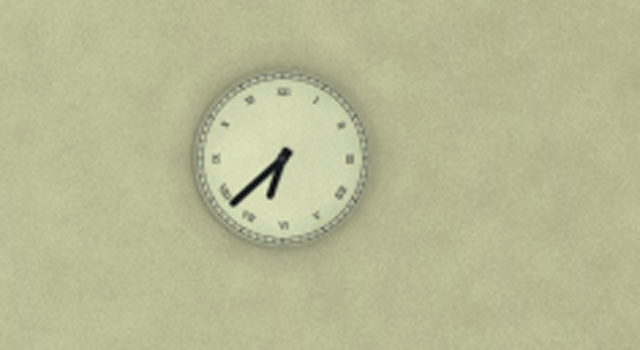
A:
6,38
